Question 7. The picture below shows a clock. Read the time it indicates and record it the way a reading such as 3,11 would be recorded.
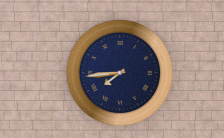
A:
7,44
